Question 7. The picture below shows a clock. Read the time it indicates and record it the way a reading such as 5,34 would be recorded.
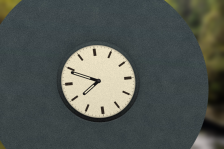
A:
7,49
